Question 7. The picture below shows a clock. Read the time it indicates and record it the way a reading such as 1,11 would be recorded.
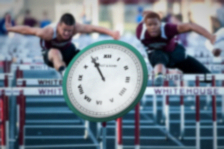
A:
10,54
